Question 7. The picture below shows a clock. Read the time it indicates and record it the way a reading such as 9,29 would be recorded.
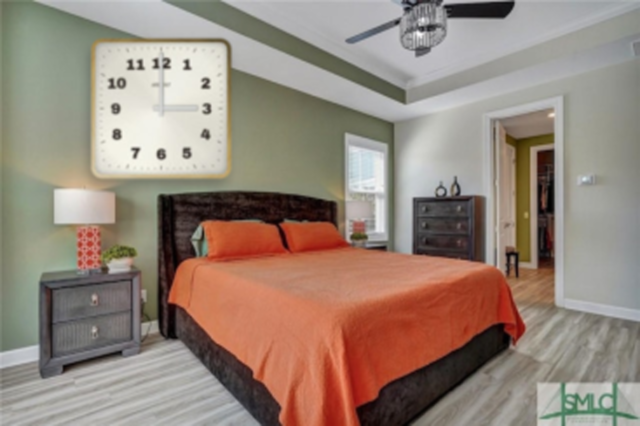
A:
3,00
